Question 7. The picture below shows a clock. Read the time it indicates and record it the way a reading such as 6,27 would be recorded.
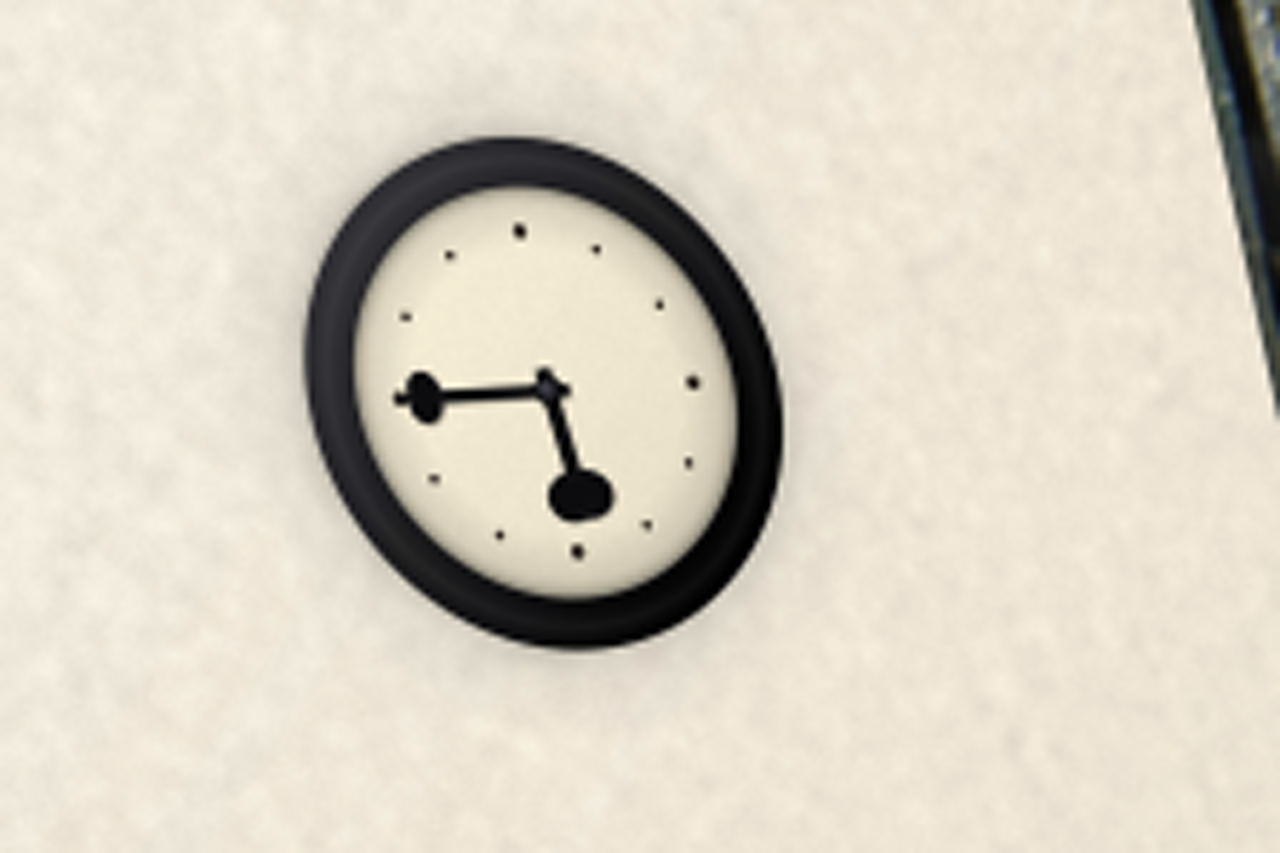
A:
5,45
